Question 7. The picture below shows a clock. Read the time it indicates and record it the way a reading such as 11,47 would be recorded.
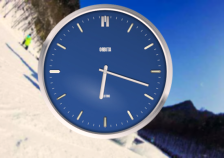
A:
6,18
